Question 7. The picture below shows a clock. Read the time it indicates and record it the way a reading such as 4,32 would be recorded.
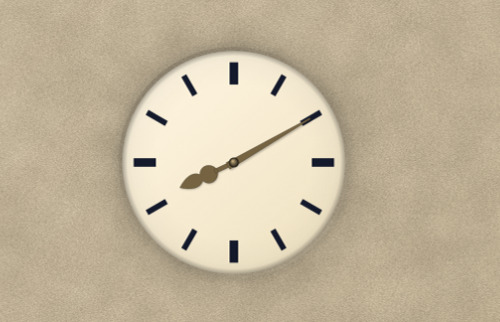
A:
8,10
